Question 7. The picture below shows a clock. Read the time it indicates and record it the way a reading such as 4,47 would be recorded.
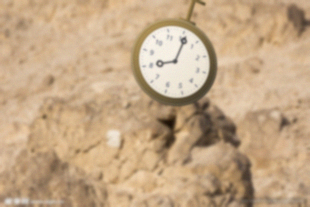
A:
8,01
